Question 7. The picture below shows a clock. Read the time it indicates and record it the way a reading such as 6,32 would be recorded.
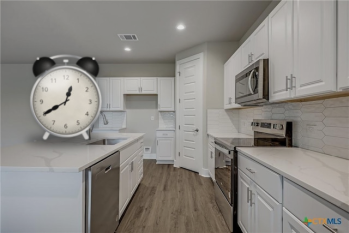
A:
12,40
